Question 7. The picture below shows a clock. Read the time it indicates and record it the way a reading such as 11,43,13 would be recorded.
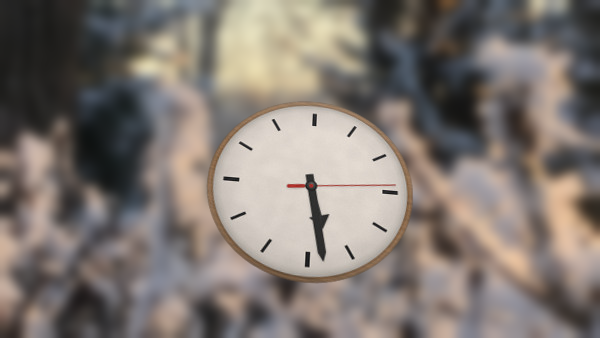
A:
5,28,14
